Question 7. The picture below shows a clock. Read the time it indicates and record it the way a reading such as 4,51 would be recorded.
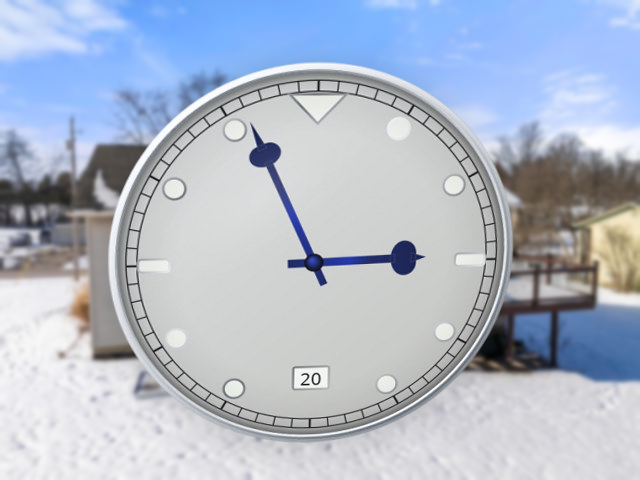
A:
2,56
